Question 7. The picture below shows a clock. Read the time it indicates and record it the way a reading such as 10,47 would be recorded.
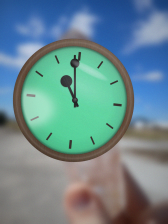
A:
10,59
